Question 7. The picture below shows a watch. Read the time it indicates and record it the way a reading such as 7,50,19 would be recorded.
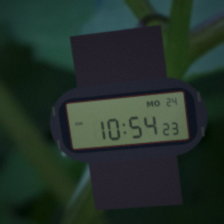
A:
10,54,23
